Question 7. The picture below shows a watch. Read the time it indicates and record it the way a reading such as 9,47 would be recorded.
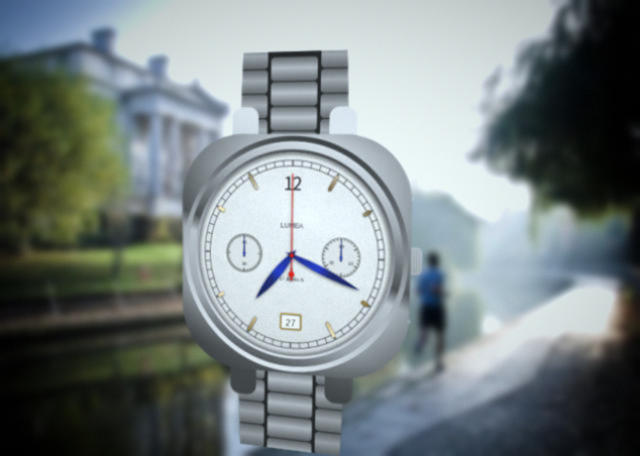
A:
7,19
